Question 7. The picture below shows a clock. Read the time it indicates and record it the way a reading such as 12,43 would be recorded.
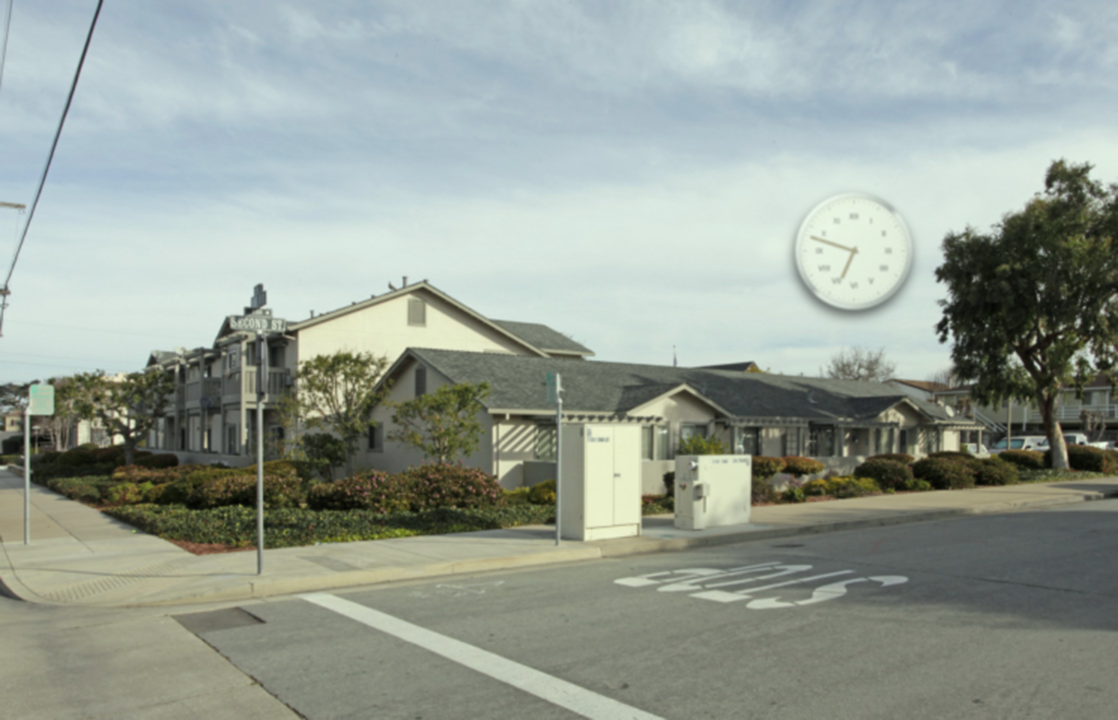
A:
6,48
